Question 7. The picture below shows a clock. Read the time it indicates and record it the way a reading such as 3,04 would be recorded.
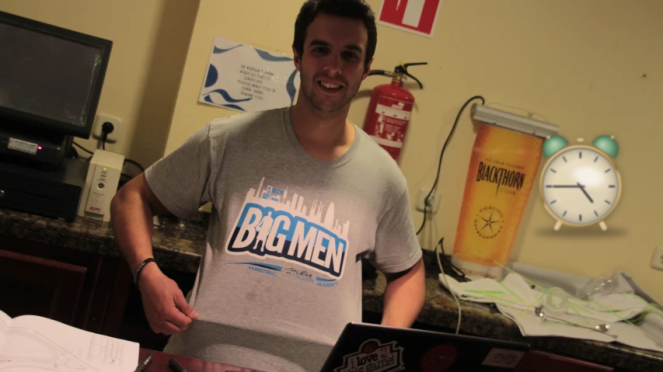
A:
4,45
